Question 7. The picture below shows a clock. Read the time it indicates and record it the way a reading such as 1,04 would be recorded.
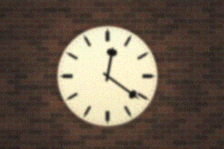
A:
12,21
